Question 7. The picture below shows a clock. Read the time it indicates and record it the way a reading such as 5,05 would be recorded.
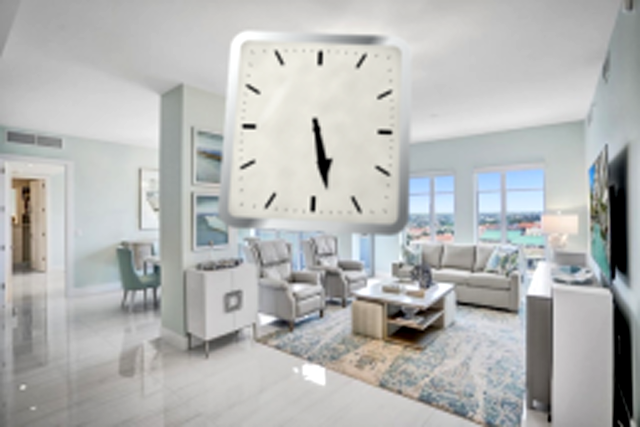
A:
5,28
